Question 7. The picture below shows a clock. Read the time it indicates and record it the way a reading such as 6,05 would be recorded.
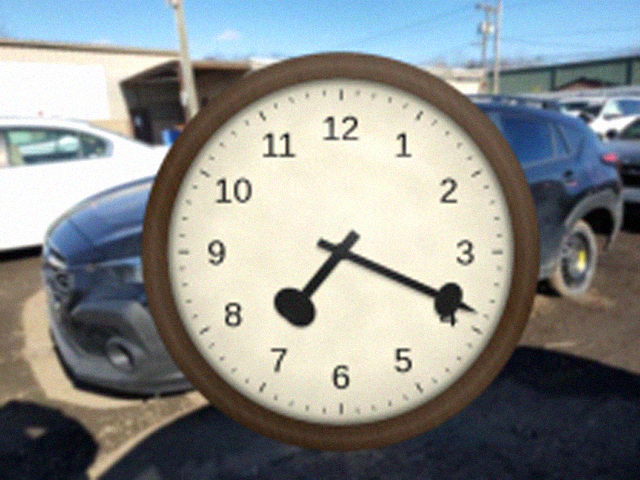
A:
7,19
